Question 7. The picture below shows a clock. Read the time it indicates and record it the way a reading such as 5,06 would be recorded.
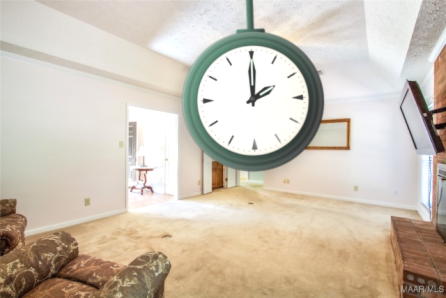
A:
2,00
